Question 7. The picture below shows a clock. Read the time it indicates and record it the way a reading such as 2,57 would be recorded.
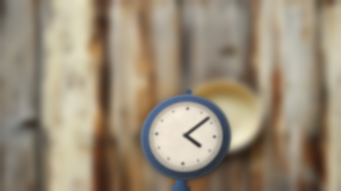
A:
4,08
